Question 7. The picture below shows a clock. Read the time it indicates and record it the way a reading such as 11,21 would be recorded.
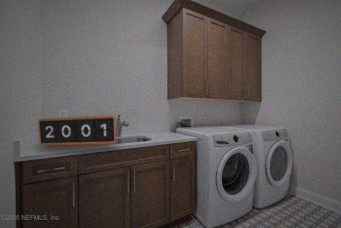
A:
20,01
